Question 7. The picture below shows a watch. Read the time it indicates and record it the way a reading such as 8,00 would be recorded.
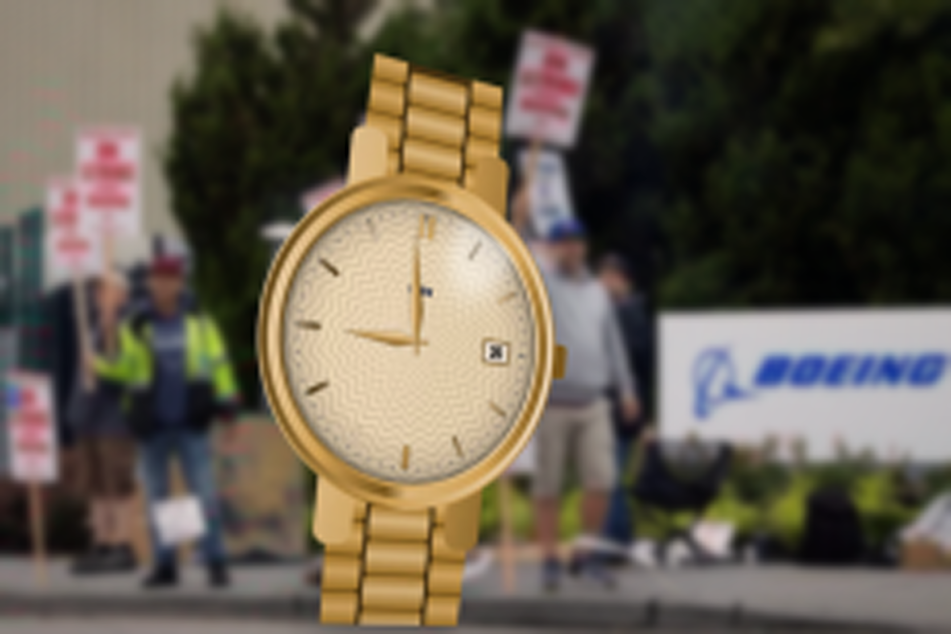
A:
8,59
